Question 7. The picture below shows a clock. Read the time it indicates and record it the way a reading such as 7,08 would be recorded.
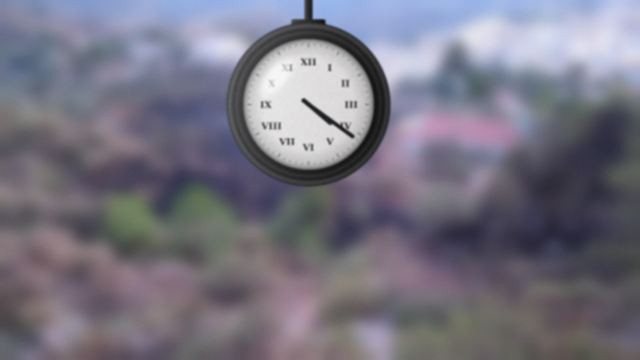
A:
4,21
